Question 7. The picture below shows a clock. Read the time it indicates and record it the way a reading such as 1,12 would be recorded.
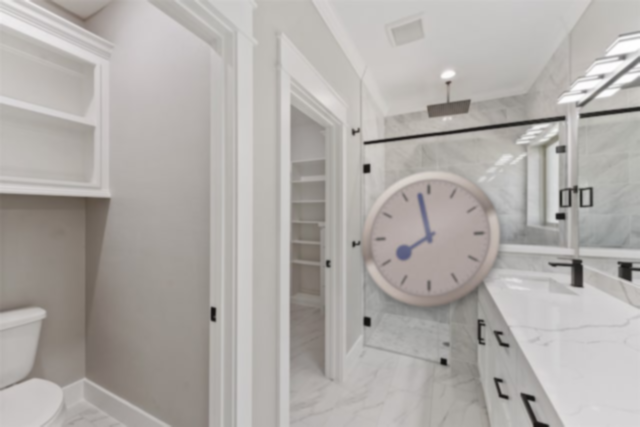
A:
7,58
